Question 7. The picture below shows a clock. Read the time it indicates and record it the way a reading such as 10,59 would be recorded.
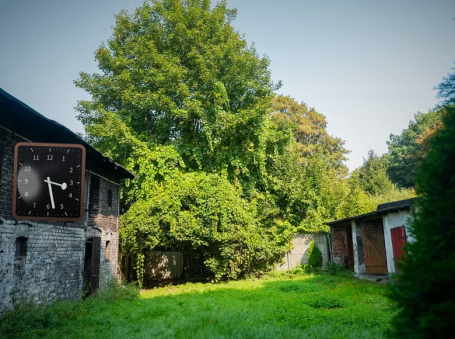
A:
3,28
